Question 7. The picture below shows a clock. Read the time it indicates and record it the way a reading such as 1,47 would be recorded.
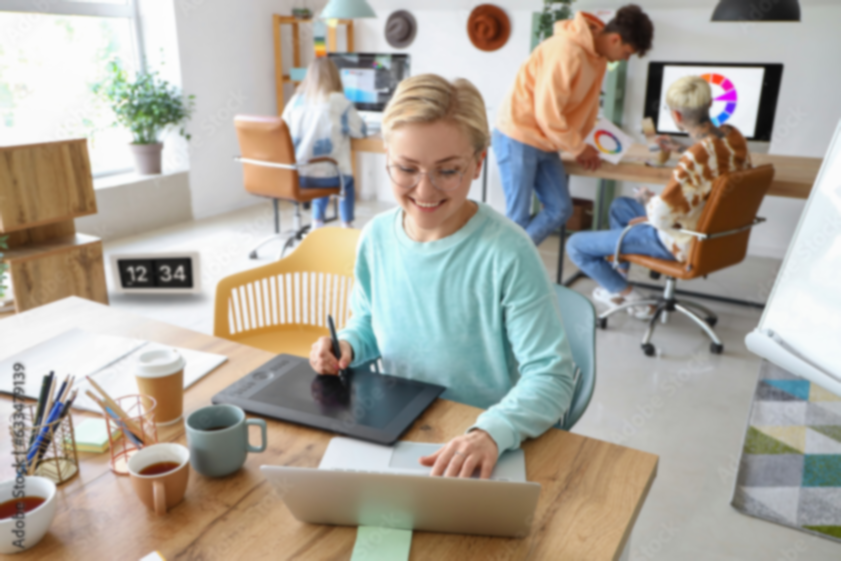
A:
12,34
